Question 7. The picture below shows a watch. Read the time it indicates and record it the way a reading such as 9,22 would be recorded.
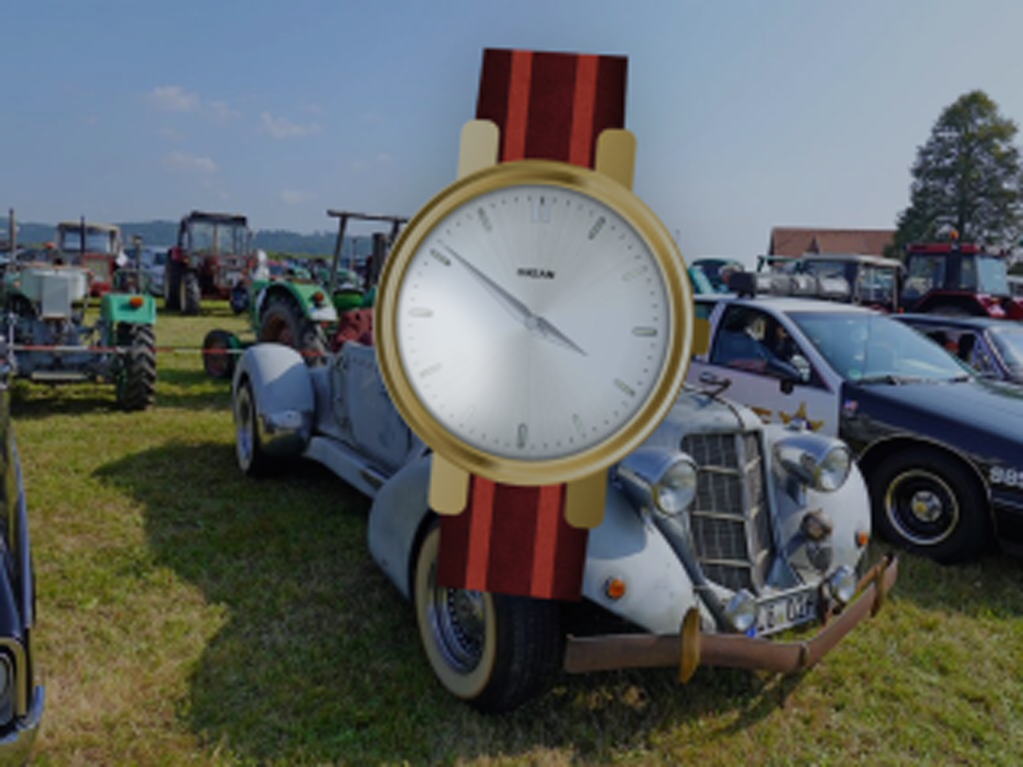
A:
3,51
